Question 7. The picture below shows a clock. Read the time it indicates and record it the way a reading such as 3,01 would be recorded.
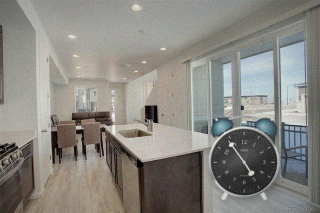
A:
4,54
